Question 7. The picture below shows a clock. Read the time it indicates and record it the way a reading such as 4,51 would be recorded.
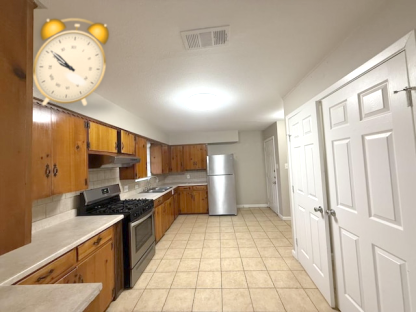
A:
9,51
